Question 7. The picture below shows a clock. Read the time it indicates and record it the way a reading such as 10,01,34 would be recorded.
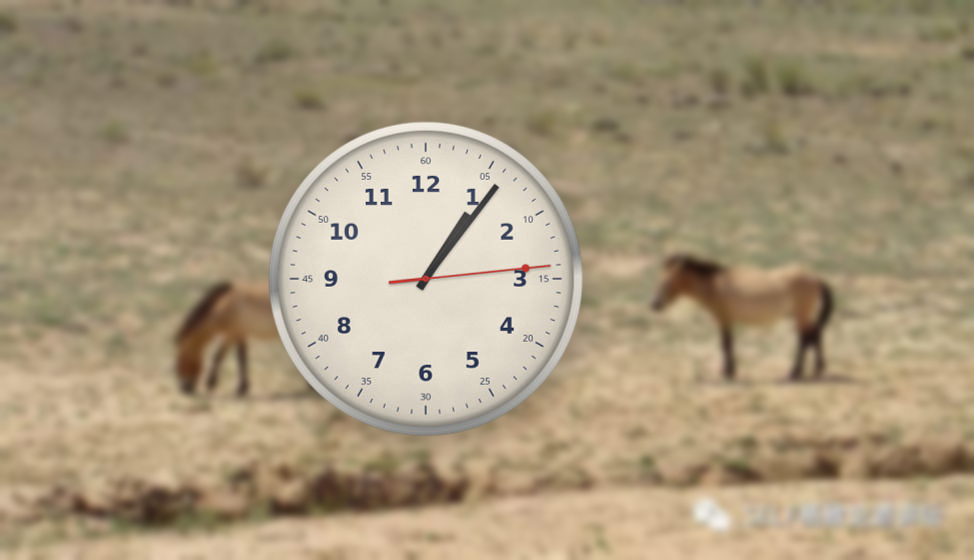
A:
1,06,14
